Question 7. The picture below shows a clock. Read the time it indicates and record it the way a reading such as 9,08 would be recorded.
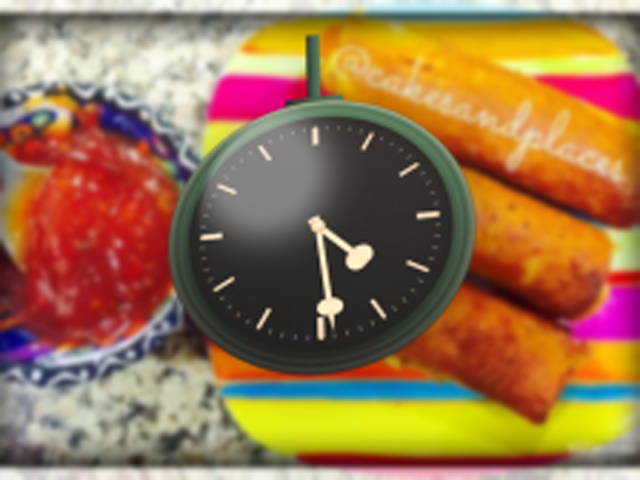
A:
4,29
